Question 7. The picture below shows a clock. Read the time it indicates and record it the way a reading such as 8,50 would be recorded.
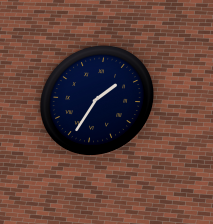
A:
1,34
